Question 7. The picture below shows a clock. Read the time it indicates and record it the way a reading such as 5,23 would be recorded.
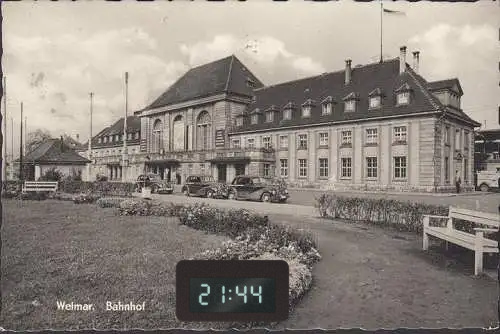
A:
21,44
